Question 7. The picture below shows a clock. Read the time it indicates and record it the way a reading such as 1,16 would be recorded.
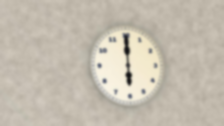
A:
6,00
